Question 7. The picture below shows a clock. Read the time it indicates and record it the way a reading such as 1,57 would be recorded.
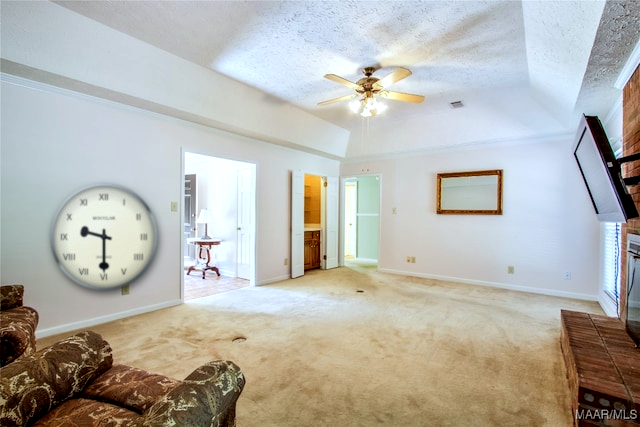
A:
9,30
